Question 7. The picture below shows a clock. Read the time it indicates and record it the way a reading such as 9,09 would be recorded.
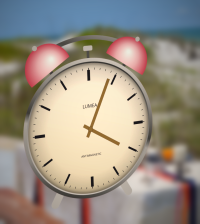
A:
4,04
